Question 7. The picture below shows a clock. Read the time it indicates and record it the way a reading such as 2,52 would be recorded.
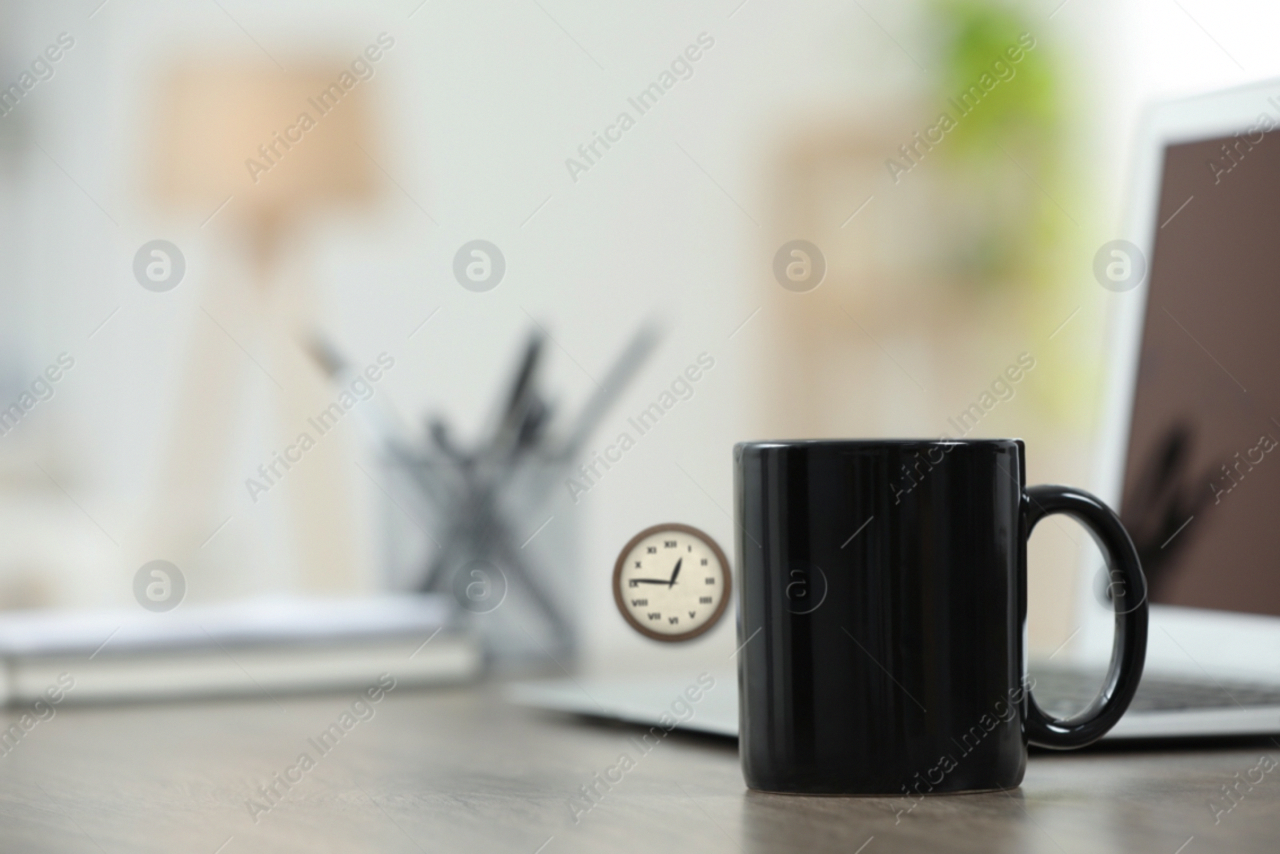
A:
12,46
